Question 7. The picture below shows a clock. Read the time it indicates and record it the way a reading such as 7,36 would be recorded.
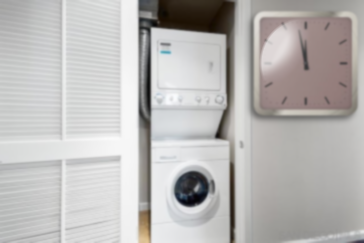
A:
11,58
